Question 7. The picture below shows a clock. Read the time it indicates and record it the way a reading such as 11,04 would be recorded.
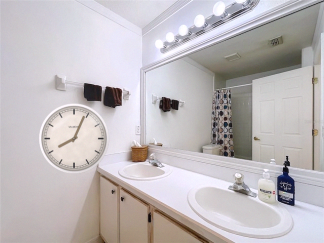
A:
8,04
